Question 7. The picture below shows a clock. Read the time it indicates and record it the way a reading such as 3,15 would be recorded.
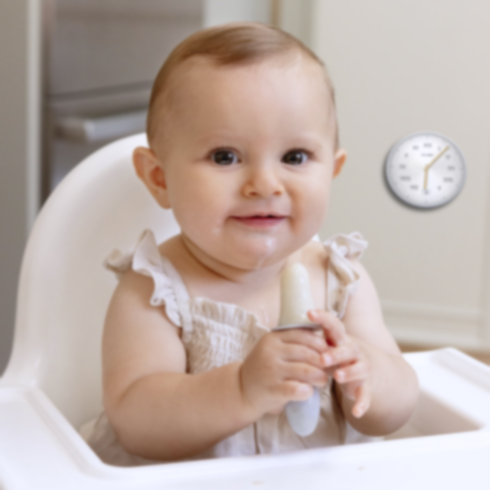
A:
6,07
